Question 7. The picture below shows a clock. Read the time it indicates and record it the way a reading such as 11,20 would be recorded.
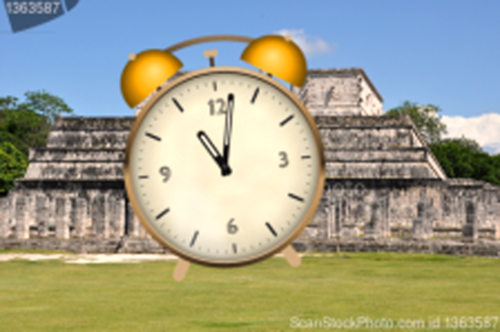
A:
11,02
